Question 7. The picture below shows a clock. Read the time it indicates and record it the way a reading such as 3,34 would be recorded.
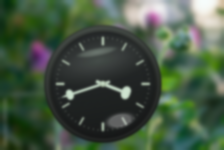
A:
3,42
